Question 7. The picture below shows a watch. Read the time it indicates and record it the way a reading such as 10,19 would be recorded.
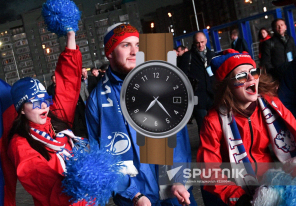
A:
7,23
